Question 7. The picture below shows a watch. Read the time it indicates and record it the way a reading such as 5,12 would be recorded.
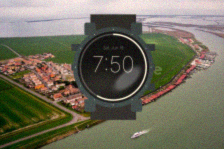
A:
7,50
